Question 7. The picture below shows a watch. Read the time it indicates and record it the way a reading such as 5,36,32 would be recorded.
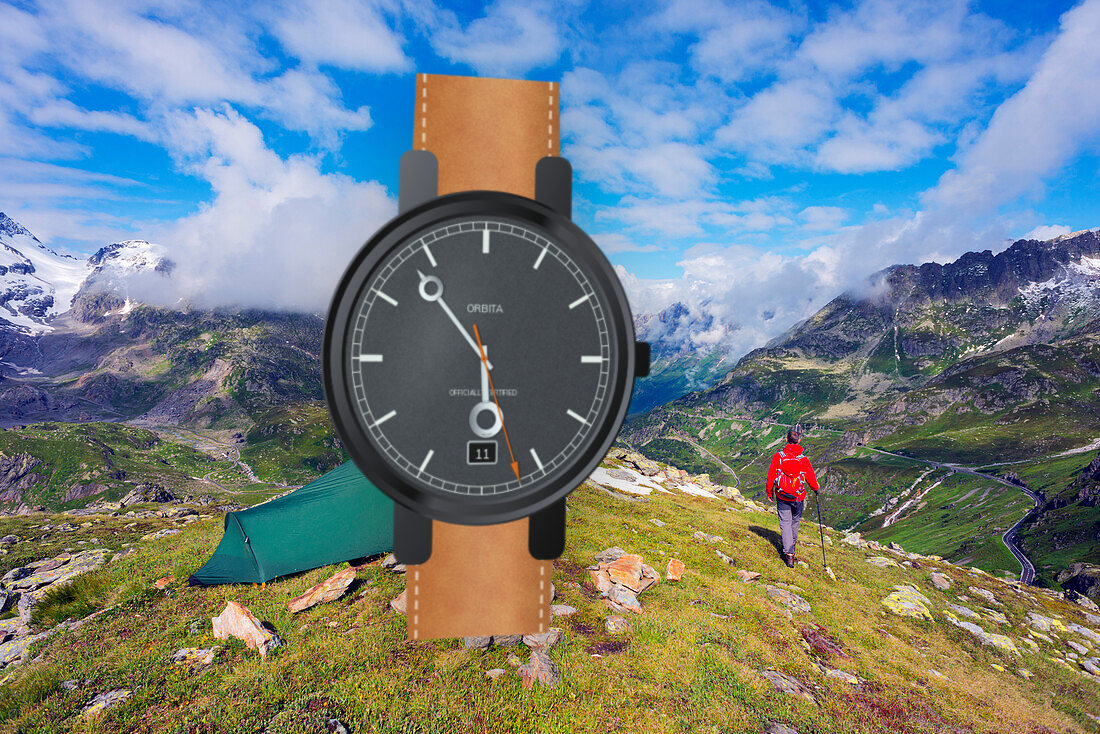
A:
5,53,27
